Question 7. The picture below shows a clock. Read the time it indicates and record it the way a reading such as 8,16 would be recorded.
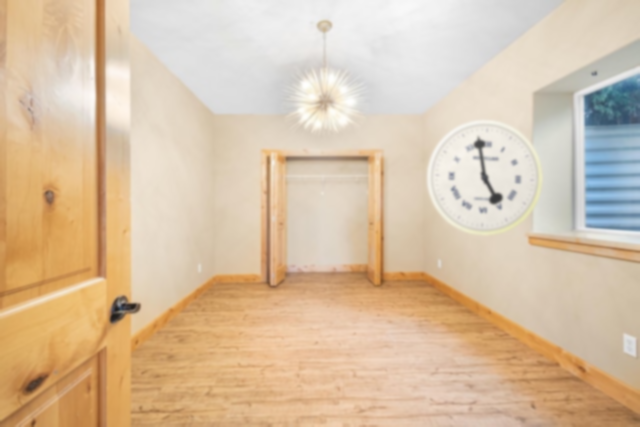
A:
4,58
